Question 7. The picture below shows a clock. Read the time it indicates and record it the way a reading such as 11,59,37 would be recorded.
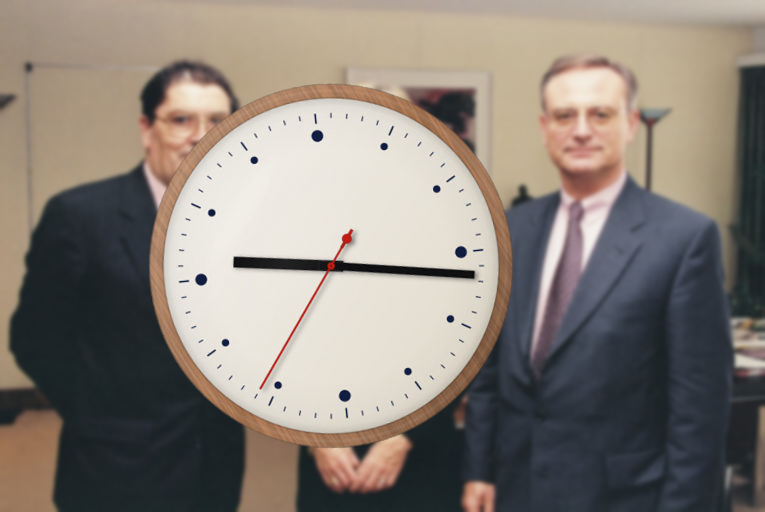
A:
9,16,36
